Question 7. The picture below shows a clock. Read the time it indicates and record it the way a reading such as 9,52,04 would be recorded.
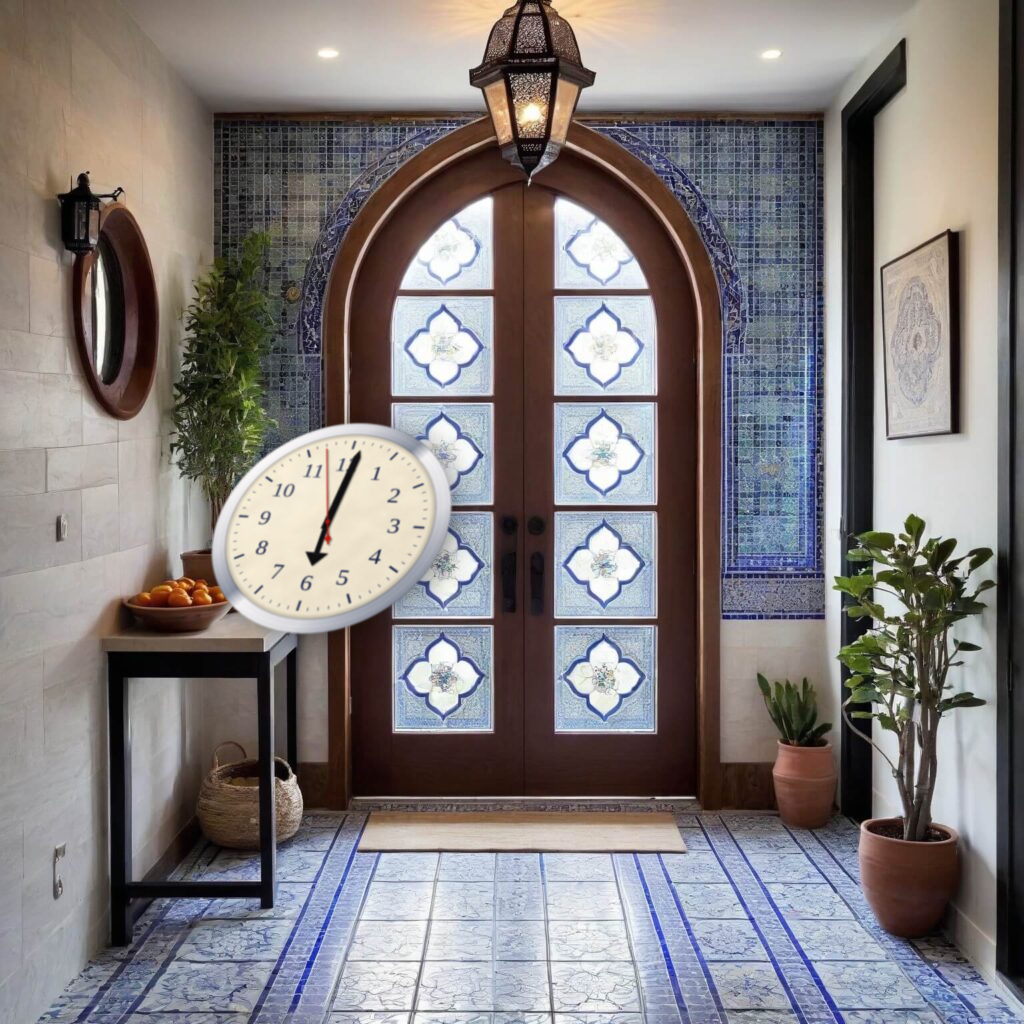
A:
6,00,57
